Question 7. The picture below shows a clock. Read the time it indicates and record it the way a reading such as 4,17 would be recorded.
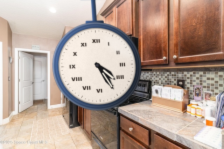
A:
4,25
